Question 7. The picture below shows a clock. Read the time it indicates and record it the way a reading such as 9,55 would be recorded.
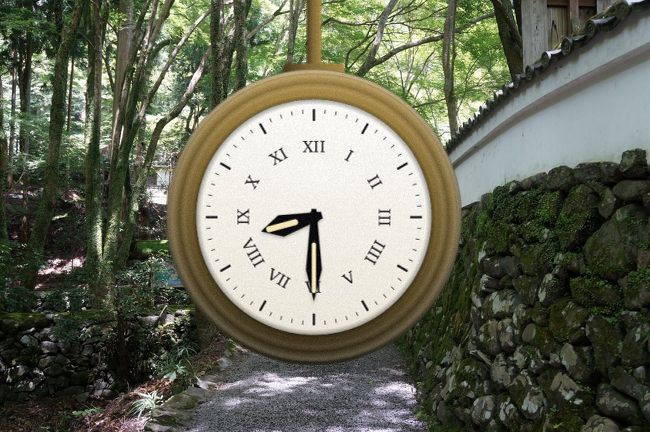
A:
8,30
